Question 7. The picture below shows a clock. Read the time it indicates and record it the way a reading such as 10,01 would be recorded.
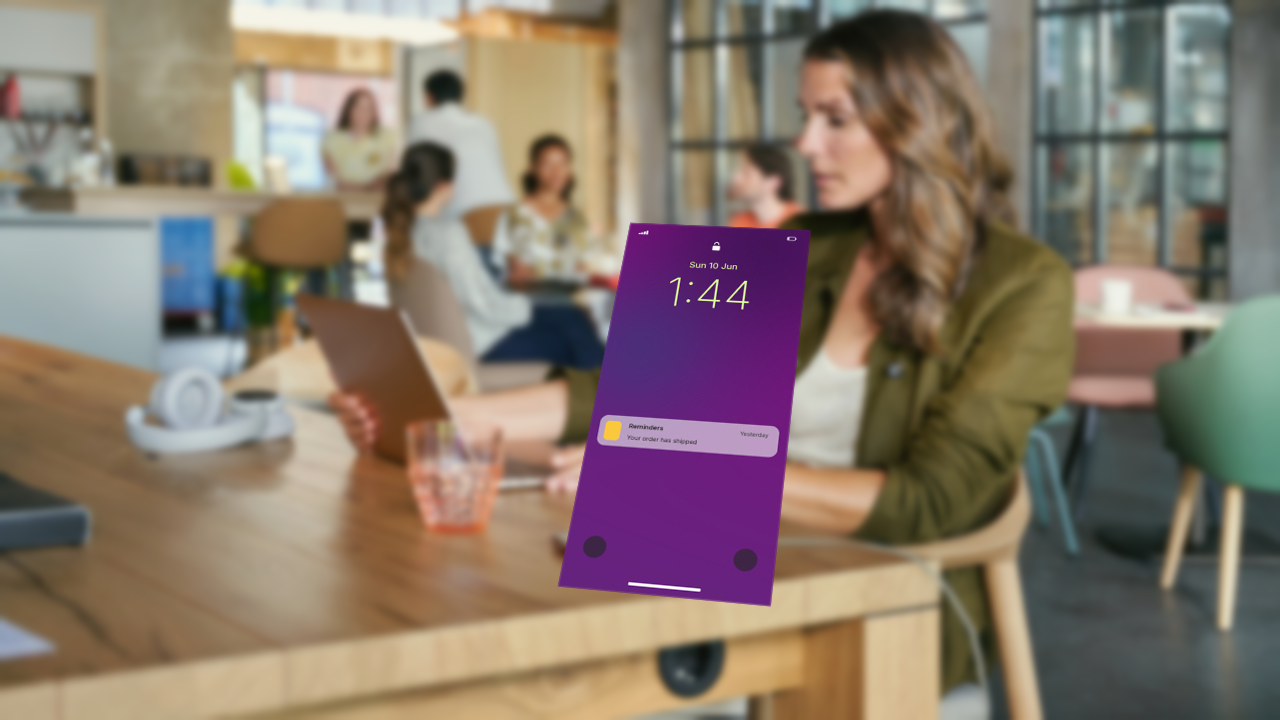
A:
1,44
